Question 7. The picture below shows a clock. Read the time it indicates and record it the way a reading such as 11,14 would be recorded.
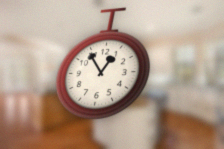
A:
12,54
